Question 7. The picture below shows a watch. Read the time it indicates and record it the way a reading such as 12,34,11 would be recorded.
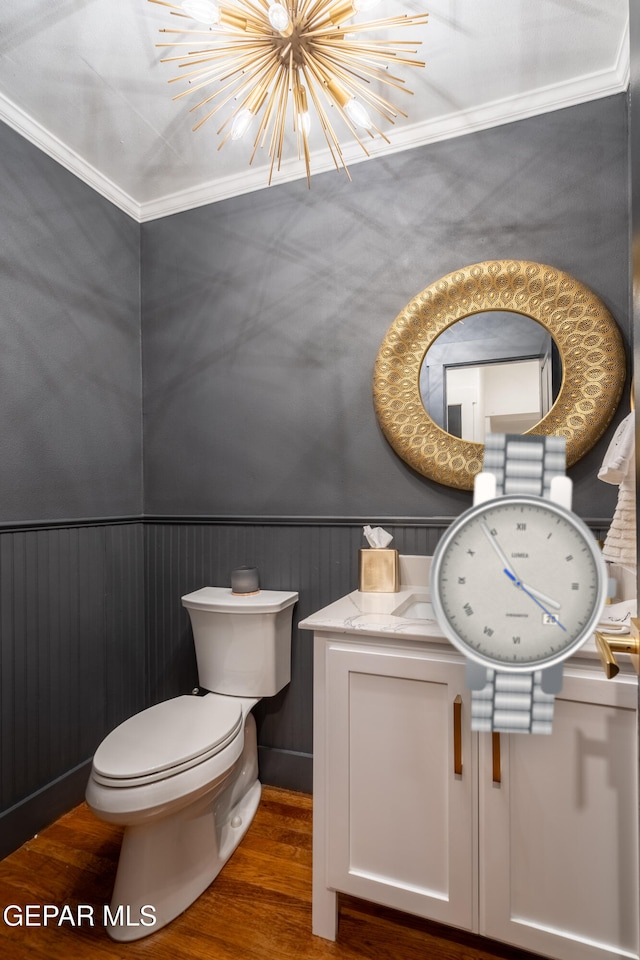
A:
3,54,22
